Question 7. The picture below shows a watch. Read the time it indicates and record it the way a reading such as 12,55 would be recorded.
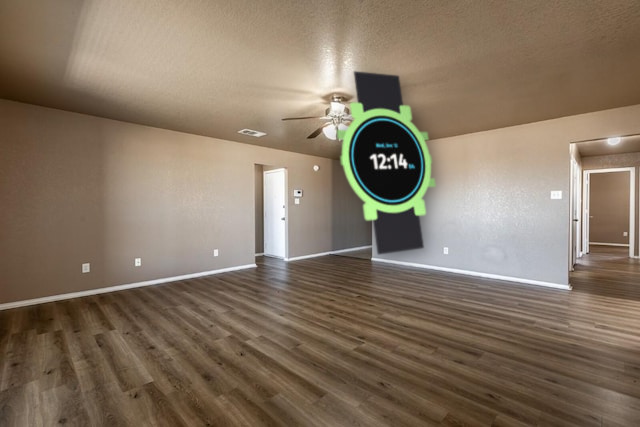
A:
12,14
